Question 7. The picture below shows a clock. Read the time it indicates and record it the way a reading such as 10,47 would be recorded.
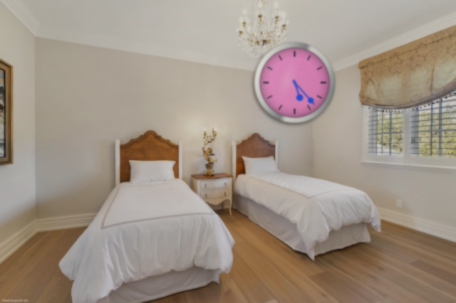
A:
5,23
